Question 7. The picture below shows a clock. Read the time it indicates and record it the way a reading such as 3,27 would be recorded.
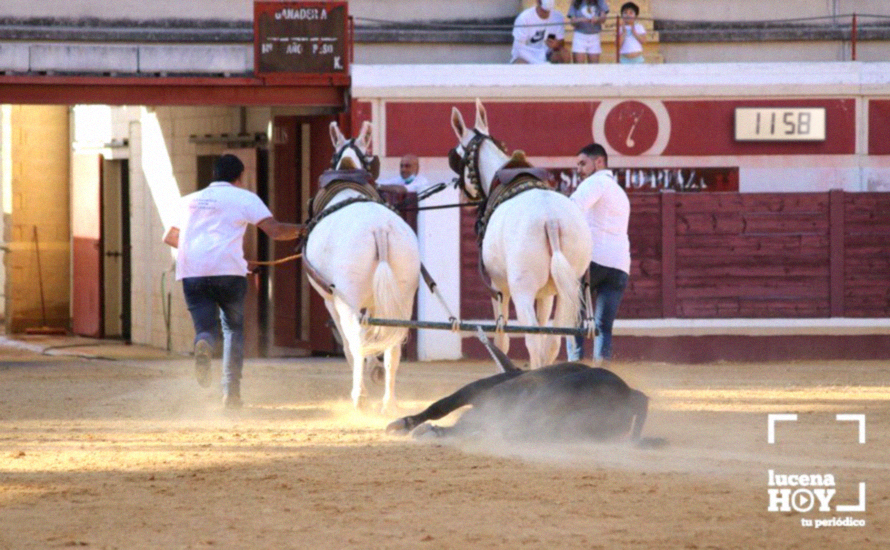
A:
11,58
